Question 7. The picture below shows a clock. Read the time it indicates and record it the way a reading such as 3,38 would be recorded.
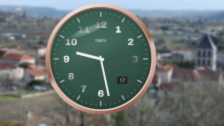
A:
9,28
